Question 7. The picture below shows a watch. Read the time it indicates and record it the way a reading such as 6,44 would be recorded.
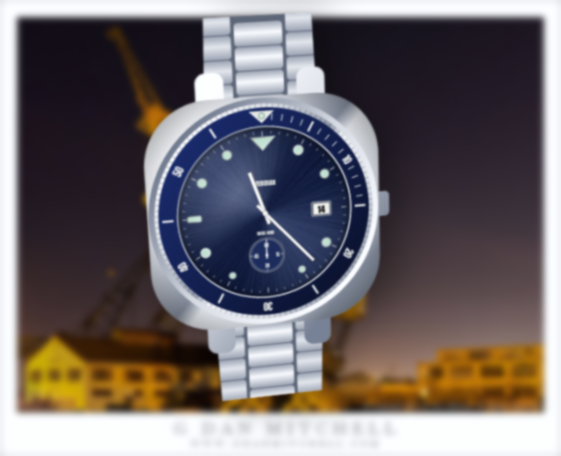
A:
11,23
